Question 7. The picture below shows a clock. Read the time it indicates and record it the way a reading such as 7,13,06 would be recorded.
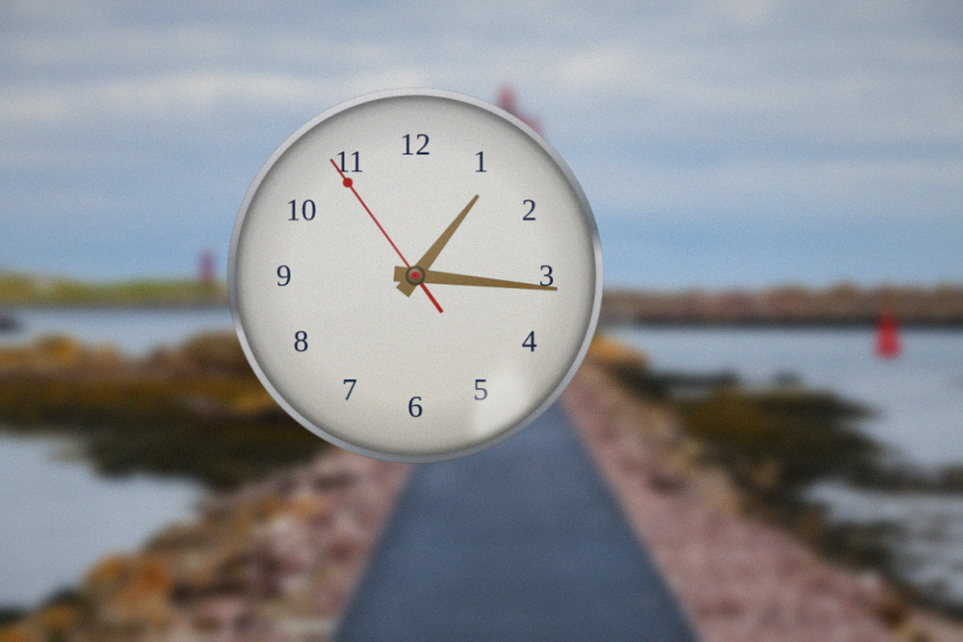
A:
1,15,54
